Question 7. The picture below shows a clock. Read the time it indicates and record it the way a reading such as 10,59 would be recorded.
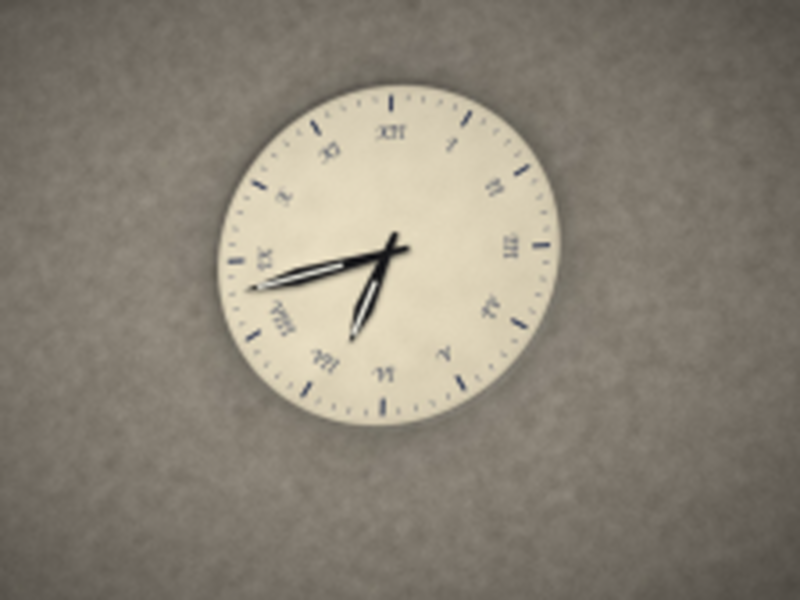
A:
6,43
